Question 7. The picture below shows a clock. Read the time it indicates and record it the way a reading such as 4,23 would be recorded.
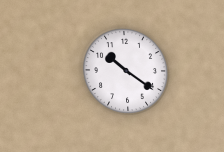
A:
10,21
